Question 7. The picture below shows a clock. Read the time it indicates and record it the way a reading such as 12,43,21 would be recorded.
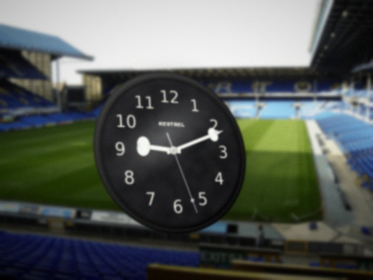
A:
9,11,27
